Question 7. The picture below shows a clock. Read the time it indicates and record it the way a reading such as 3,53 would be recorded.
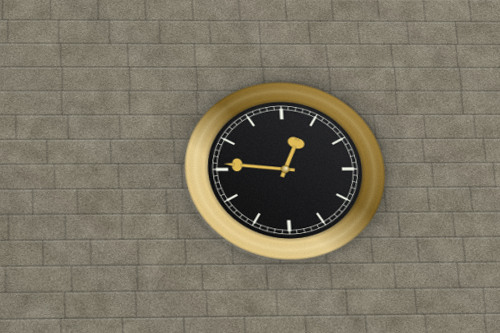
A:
12,46
